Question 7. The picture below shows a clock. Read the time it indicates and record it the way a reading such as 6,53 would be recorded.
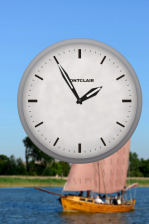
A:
1,55
